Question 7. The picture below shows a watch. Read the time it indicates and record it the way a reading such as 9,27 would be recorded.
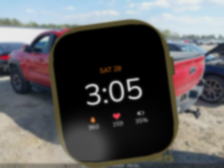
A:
3,05
